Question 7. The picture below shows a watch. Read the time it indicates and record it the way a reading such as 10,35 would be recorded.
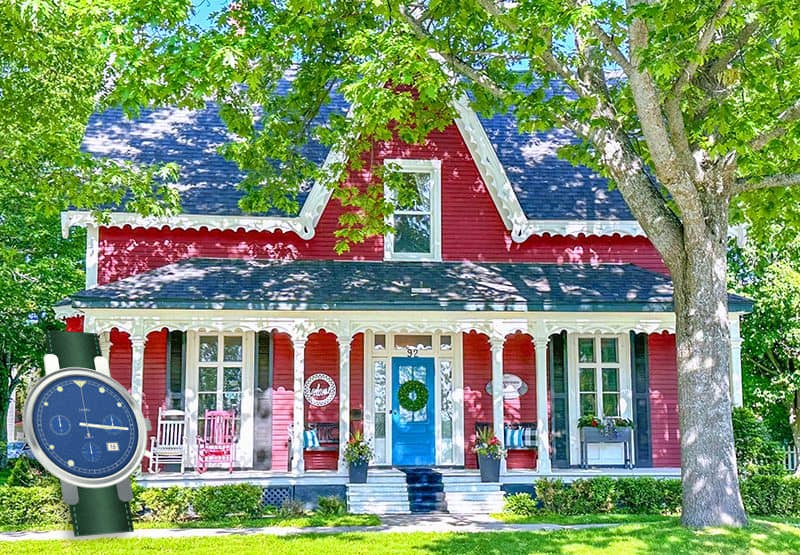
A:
3,16
